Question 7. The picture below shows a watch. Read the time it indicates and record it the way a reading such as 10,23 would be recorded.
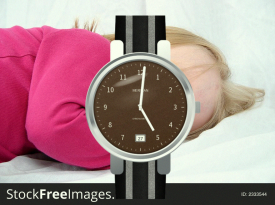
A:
5,01
